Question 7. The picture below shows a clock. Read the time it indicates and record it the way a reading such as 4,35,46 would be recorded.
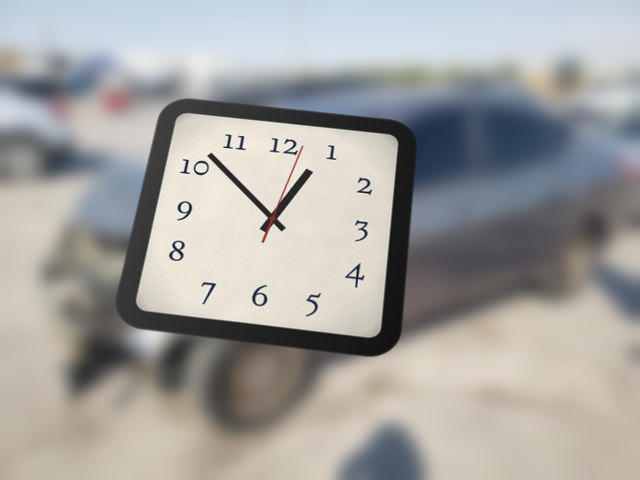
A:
12,52,02
